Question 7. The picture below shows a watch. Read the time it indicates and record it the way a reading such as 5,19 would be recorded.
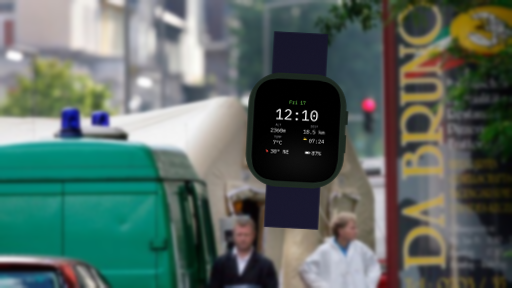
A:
12,10
